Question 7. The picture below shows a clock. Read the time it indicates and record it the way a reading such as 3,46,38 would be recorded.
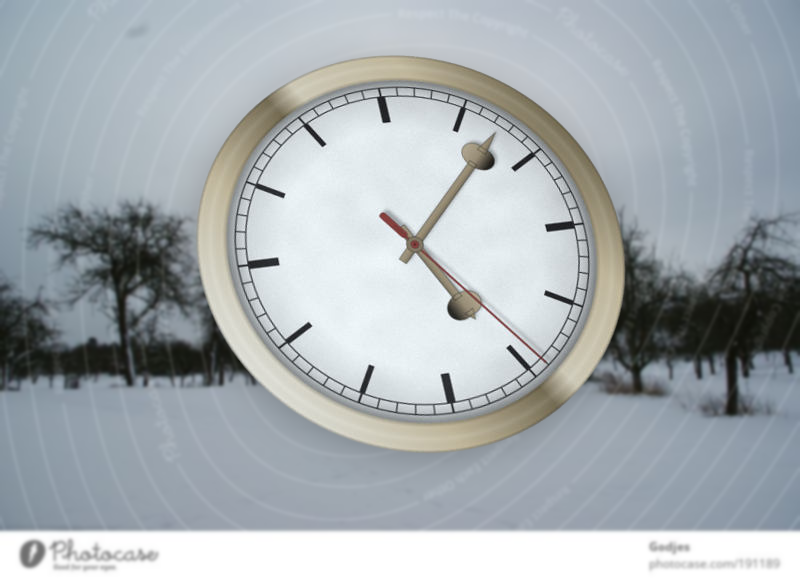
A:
5,07,24
